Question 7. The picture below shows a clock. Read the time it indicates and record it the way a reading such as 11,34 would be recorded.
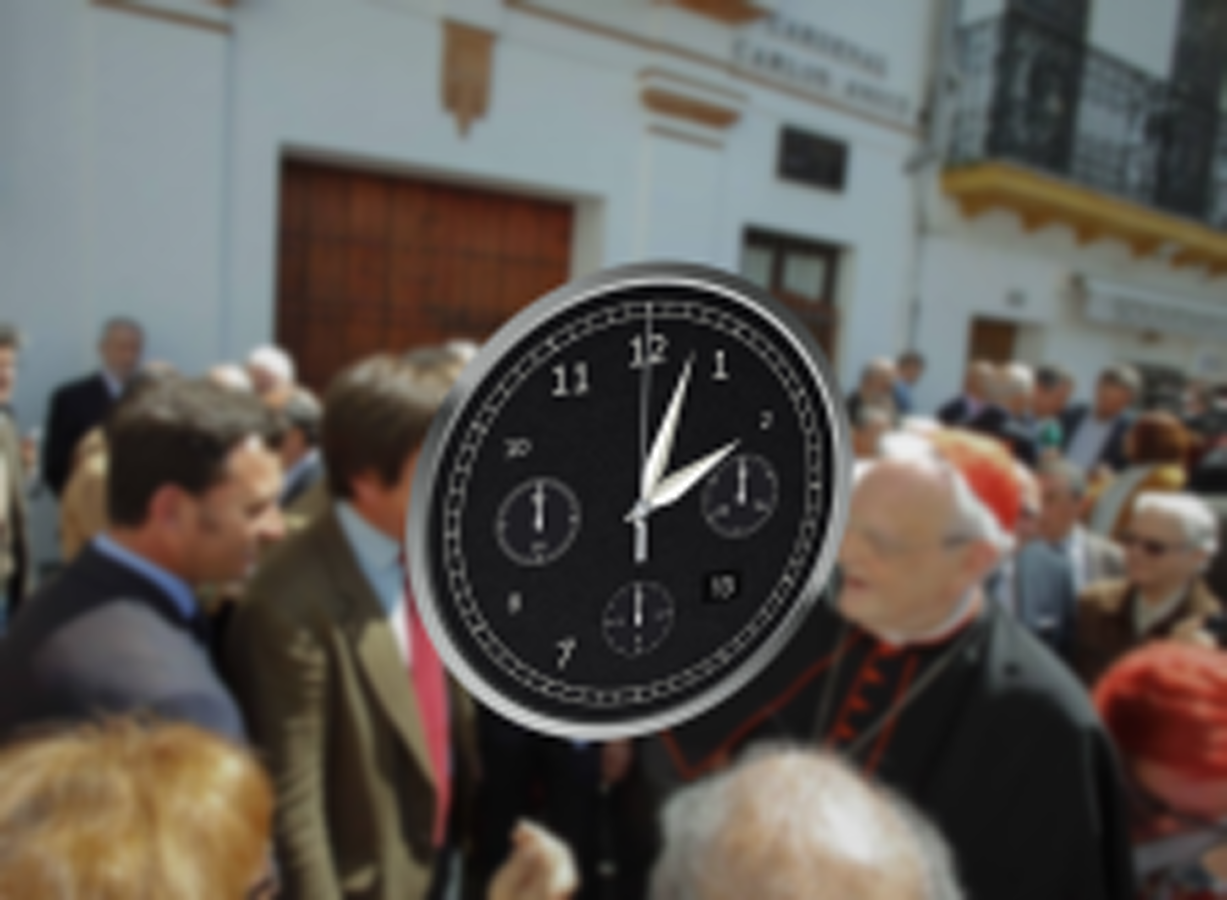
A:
2,03
